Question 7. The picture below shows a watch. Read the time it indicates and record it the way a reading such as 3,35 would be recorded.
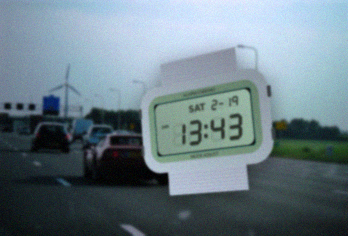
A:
13,43
